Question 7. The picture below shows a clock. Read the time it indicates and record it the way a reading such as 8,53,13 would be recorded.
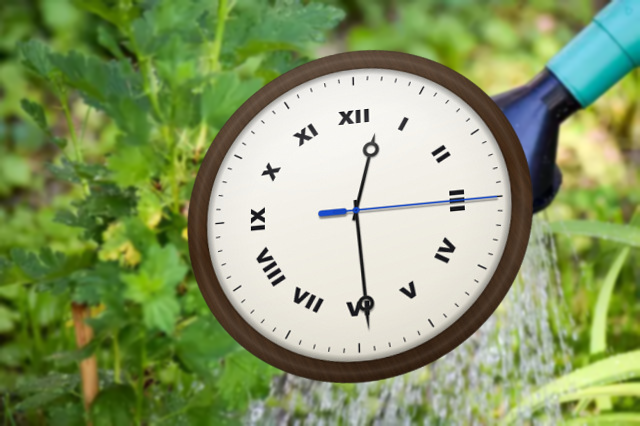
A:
12,29,15
